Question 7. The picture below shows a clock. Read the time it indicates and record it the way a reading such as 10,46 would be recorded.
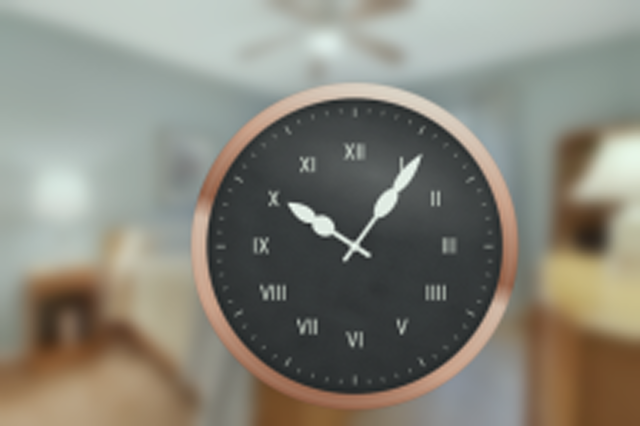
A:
10,06
